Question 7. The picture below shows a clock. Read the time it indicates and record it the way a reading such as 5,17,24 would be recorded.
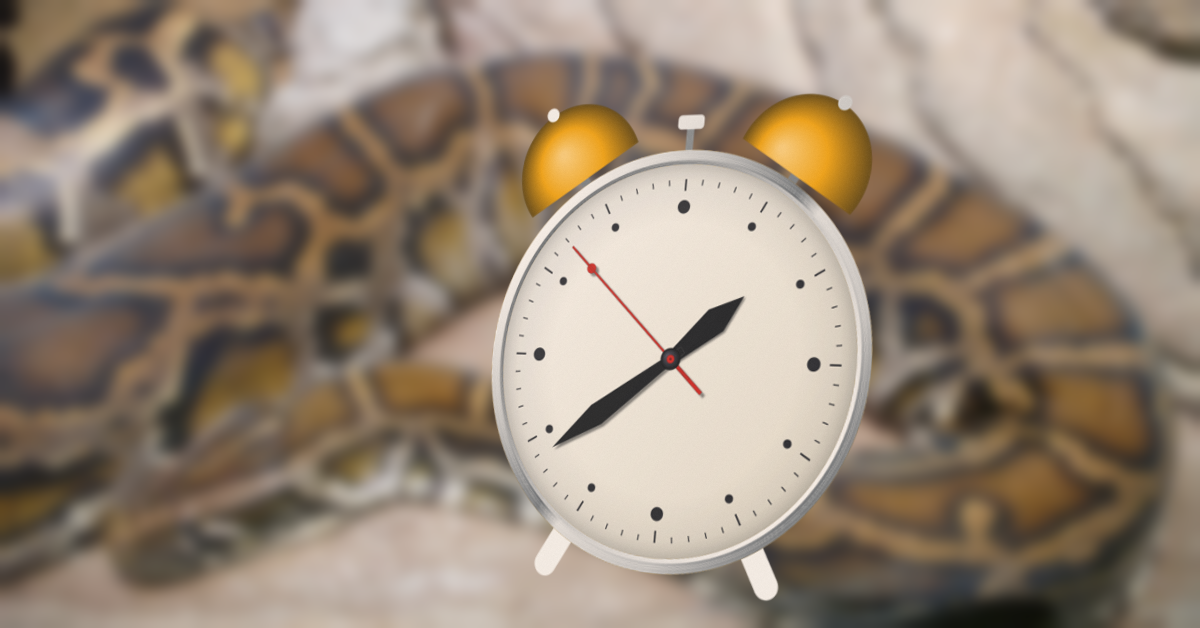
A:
1,38,52
